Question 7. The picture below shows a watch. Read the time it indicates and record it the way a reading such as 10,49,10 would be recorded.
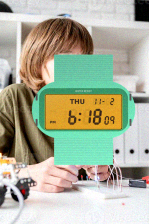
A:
6,18,09
